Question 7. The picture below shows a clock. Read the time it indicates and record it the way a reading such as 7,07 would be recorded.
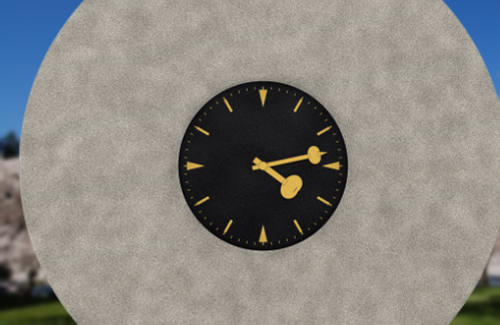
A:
4,13
